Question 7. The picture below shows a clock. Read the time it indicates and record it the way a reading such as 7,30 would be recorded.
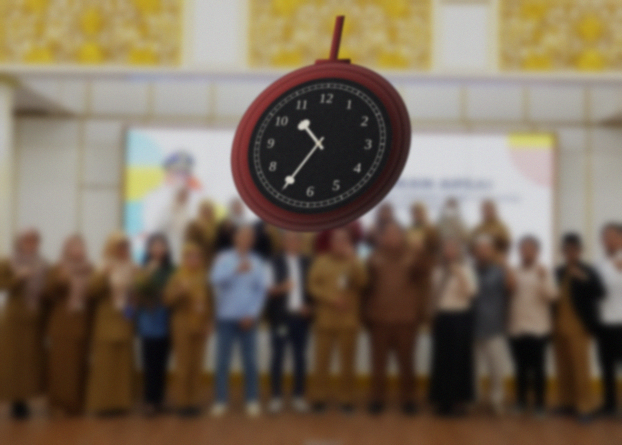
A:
10,35
